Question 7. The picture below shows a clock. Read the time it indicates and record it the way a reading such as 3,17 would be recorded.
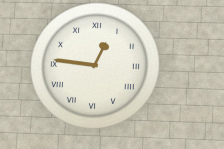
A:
12,46
